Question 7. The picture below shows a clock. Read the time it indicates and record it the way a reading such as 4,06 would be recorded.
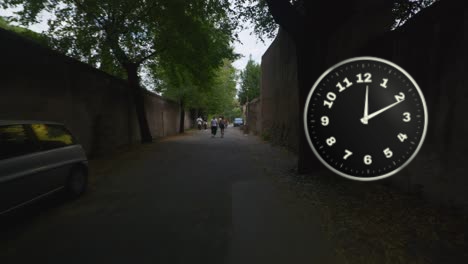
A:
12,11
